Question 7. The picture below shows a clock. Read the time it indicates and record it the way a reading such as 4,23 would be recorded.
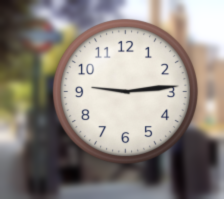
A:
9,14
